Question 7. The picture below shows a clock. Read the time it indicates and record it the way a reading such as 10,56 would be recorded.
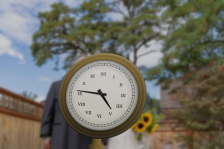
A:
4,46
